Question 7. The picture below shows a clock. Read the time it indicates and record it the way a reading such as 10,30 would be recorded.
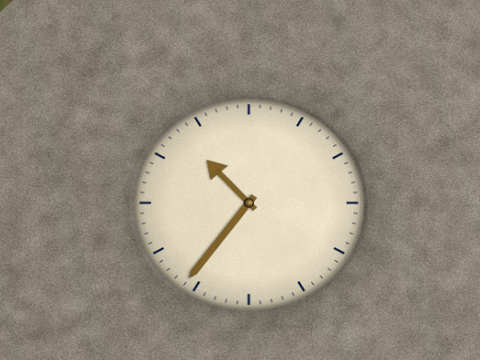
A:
10,36
